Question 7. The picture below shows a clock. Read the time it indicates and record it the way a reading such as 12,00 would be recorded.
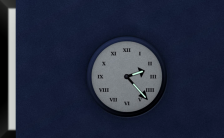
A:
2,23
